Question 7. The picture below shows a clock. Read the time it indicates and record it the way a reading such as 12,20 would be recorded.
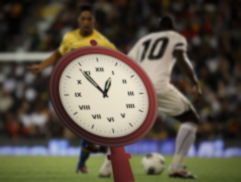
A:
12,54
